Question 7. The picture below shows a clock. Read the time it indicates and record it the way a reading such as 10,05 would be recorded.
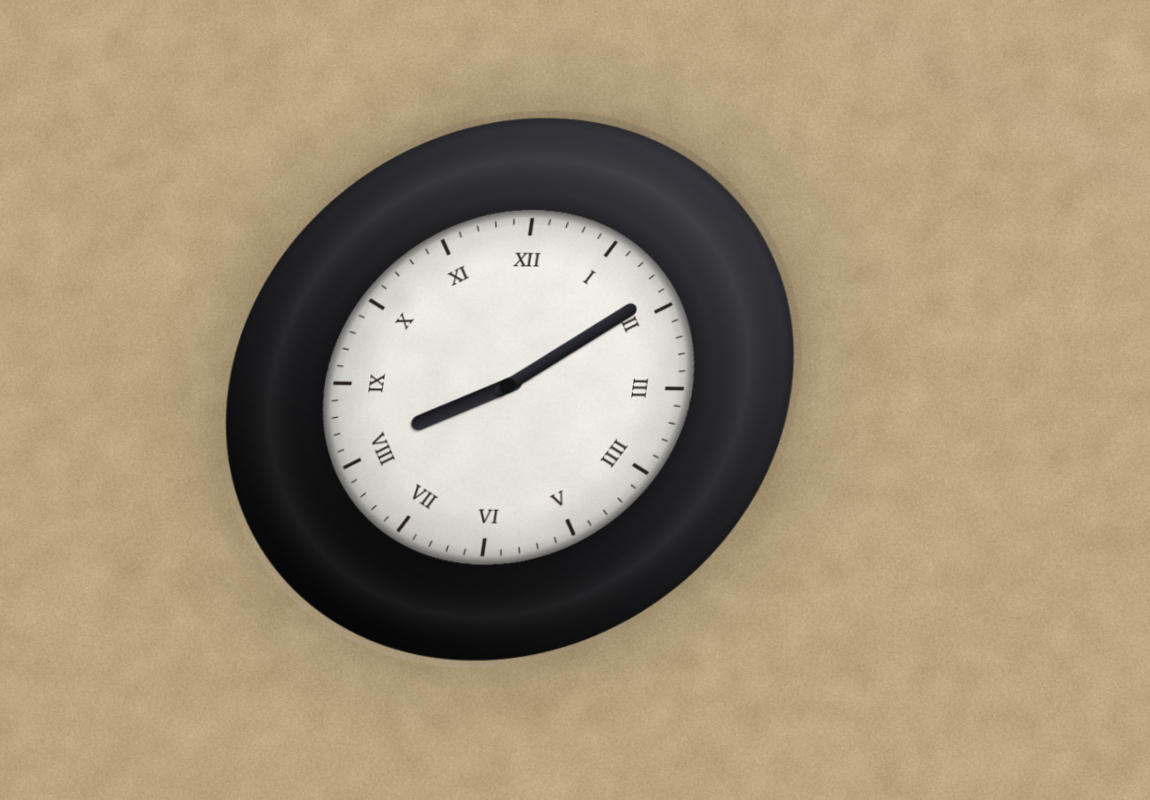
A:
8,09
